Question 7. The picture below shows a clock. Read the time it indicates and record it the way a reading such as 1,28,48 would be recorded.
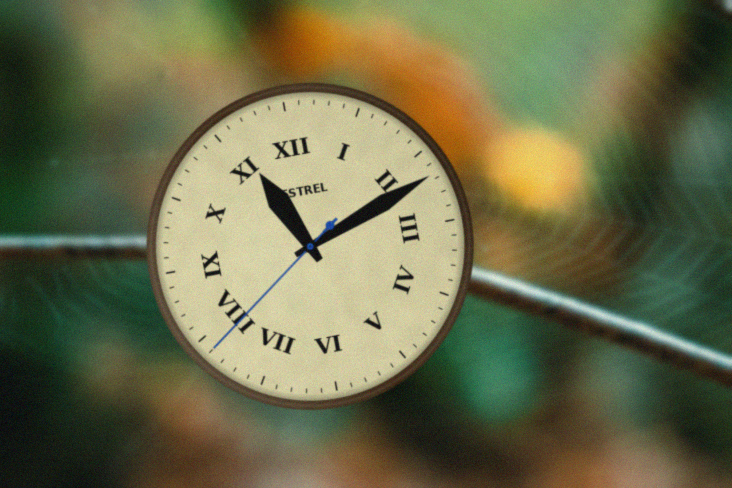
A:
11,11,39
